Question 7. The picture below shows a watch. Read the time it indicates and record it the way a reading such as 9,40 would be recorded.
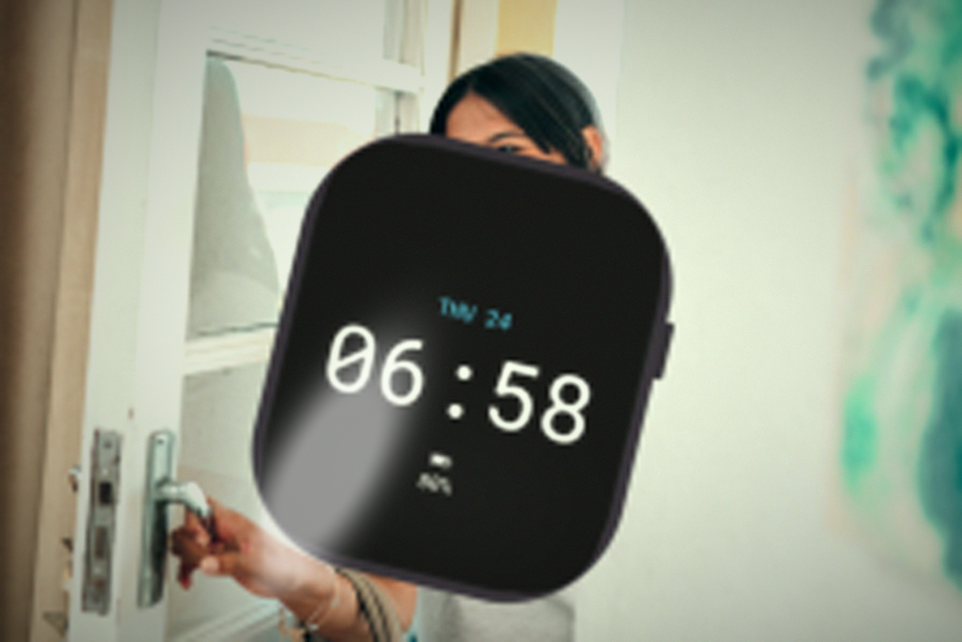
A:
6,58
